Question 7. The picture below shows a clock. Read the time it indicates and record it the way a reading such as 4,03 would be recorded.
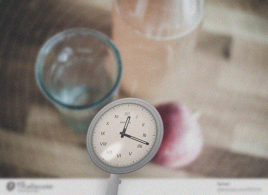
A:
12,18
